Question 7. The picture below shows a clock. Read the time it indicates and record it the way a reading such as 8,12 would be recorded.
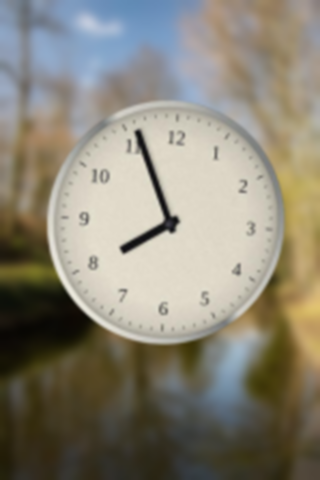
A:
7,56
